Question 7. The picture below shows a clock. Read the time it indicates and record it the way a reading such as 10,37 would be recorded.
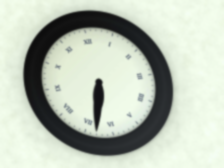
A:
6,33
